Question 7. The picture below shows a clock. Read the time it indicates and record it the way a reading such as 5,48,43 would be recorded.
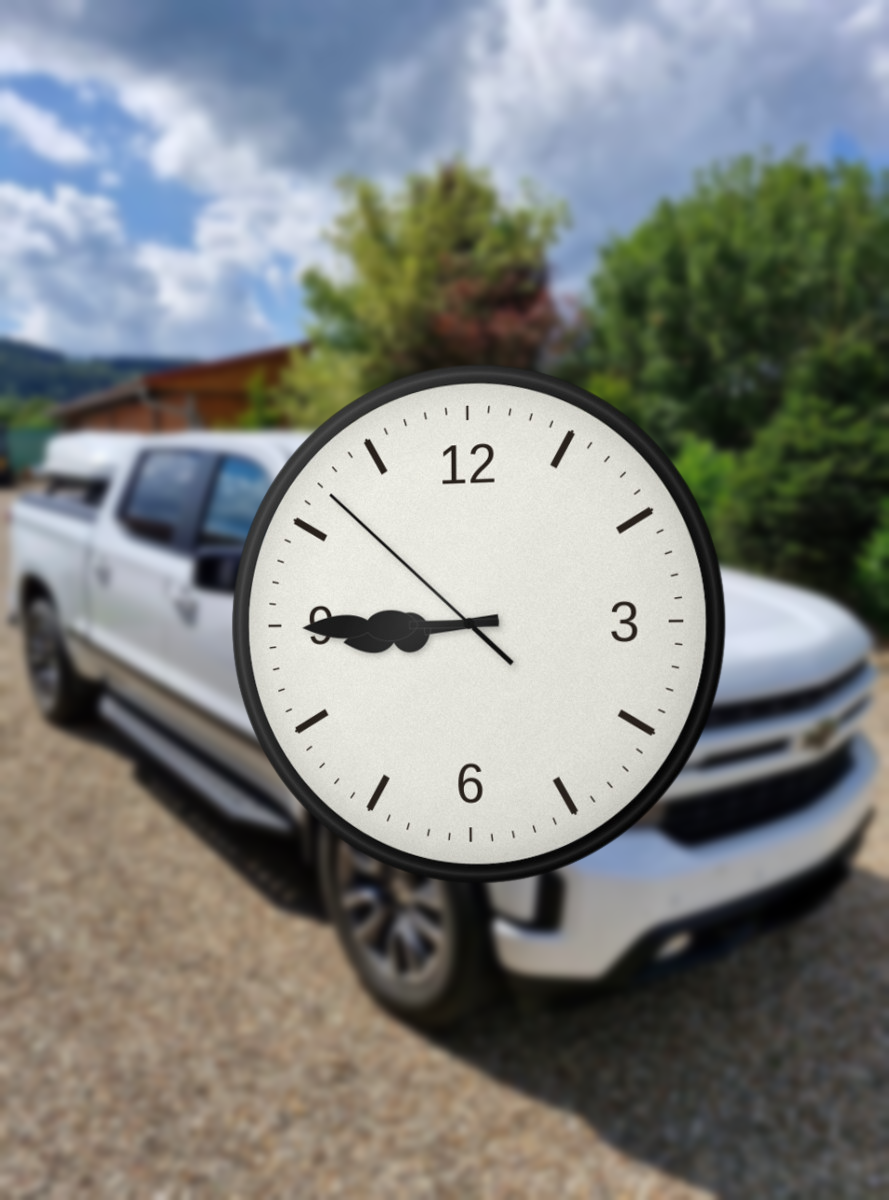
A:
8,44,52
